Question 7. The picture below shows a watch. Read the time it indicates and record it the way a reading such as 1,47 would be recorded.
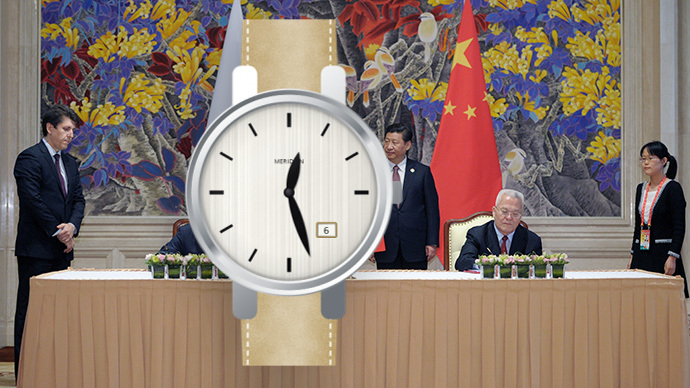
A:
12,27
